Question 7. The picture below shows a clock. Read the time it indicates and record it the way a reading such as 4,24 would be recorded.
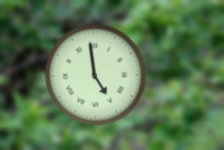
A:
4,59
